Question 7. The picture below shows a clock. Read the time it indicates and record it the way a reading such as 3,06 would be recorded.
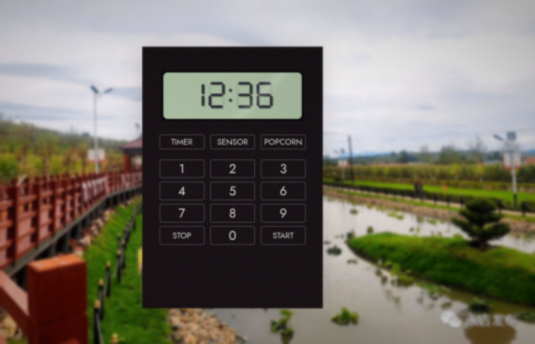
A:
12,36
